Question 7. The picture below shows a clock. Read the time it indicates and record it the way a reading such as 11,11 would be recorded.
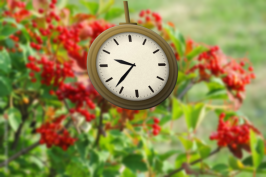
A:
9,37
